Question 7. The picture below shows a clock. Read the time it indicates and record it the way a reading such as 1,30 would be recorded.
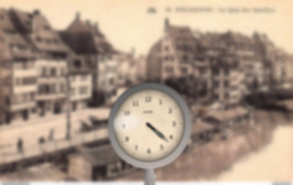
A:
4,22
